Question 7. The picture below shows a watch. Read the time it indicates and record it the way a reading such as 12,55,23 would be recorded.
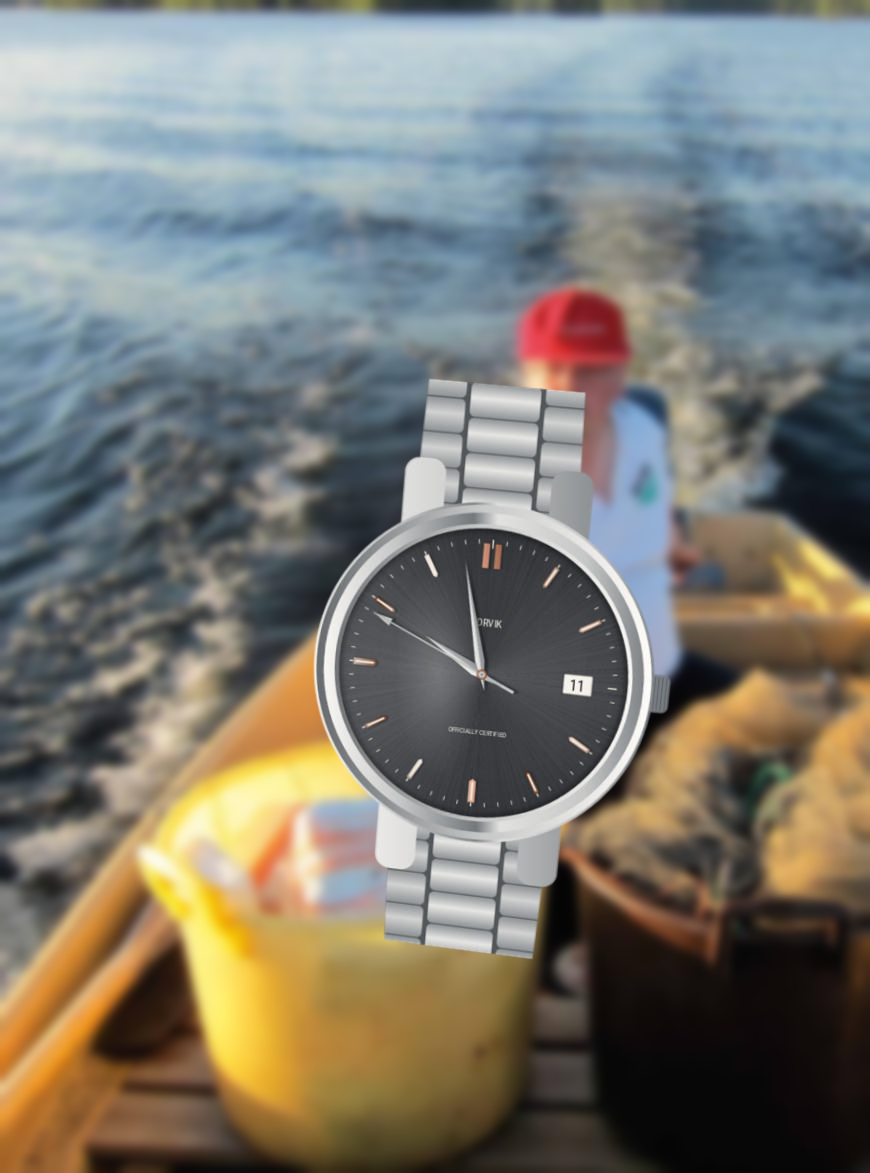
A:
9,57,49
